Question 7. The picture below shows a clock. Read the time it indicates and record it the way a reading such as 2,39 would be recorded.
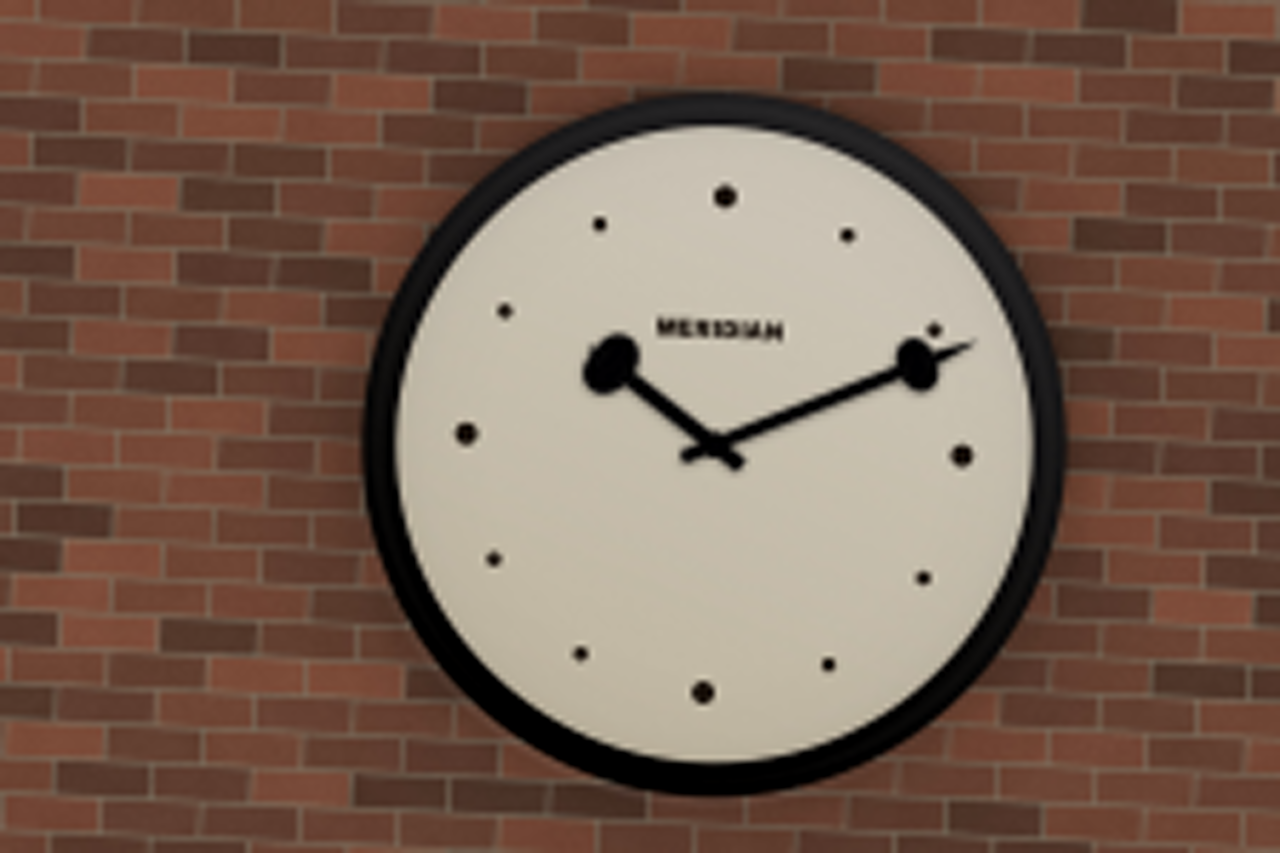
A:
10,11
